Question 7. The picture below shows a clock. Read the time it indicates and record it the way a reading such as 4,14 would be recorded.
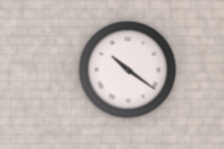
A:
10,21
